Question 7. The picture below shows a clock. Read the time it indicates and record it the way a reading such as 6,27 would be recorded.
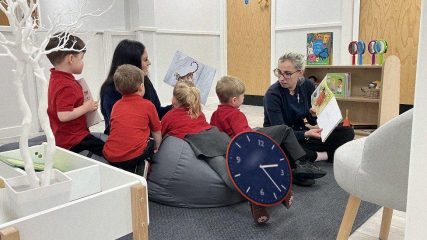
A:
2,22
